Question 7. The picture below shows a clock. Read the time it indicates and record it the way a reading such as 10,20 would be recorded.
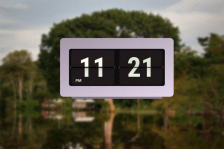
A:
11,21
